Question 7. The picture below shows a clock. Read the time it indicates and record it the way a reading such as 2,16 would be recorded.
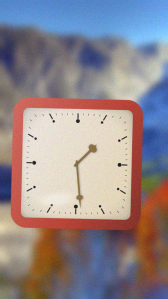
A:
1,29
